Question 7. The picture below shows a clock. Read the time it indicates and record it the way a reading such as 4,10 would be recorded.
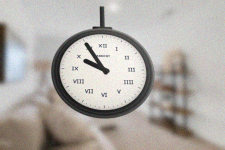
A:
9,55
